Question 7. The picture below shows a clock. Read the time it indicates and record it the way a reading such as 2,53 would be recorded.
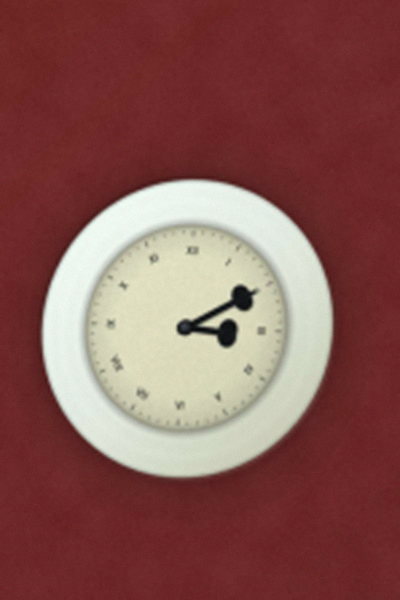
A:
3,10
